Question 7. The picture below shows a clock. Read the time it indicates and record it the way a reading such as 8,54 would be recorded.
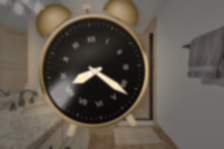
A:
8,22
